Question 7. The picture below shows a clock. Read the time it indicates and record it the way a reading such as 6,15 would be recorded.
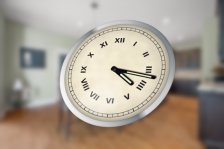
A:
4,17
